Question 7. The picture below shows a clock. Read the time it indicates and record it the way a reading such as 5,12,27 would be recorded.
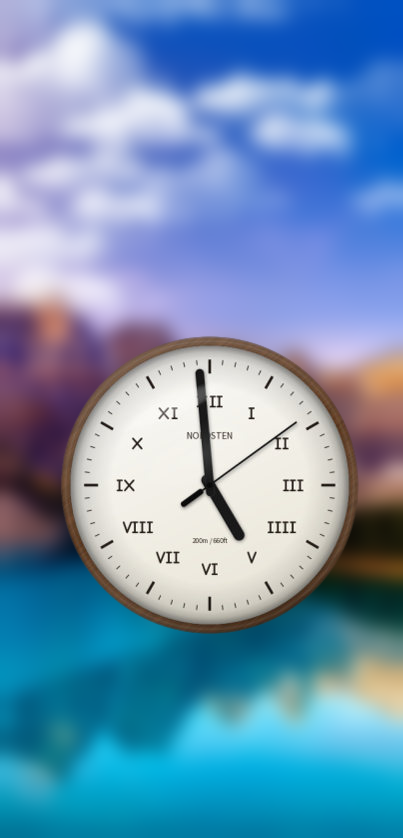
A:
4,59,09
